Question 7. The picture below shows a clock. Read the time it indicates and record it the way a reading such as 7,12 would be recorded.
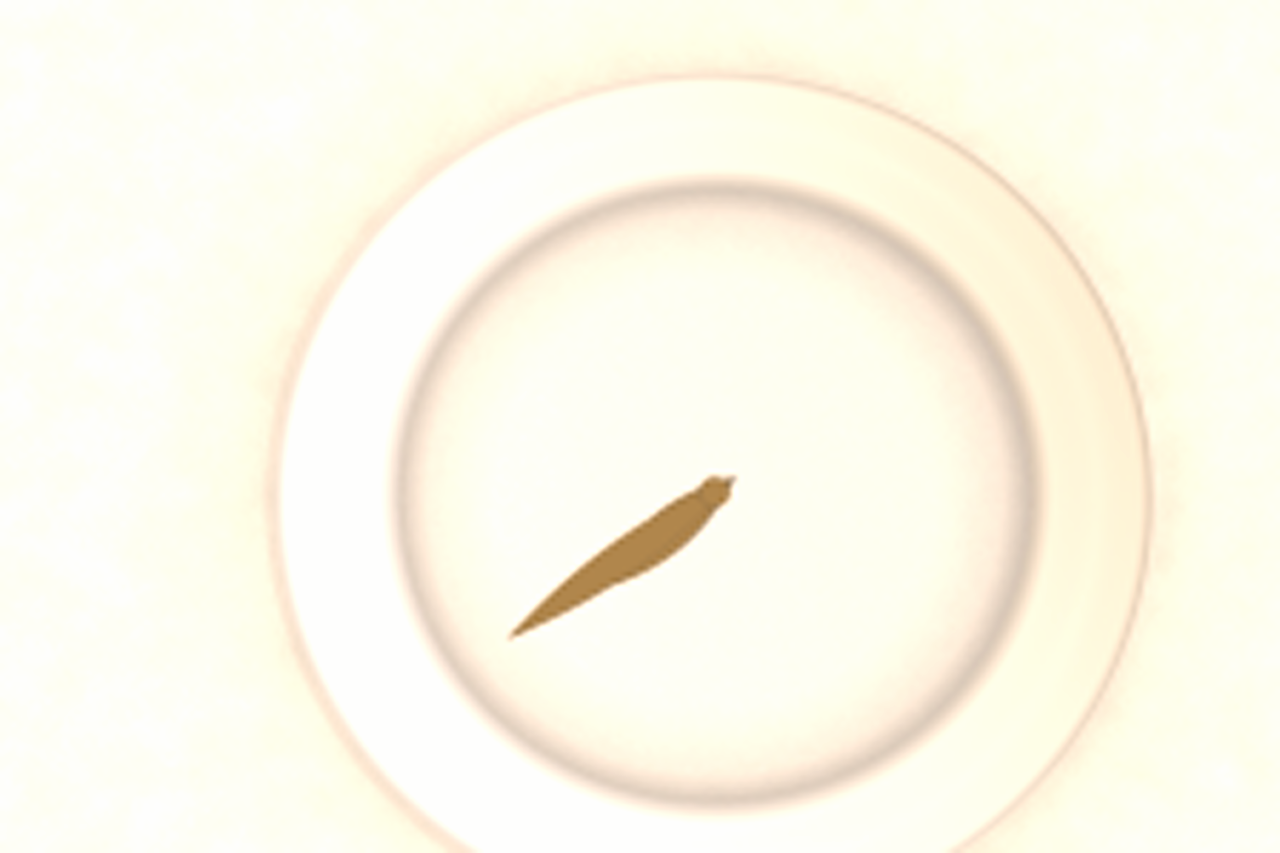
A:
7,39
